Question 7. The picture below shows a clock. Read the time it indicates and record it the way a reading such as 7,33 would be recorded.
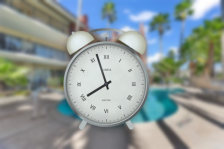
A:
7,57
